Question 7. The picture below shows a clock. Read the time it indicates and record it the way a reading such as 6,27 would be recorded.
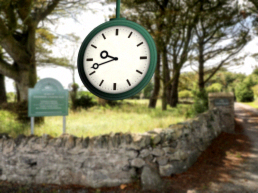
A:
9,42
